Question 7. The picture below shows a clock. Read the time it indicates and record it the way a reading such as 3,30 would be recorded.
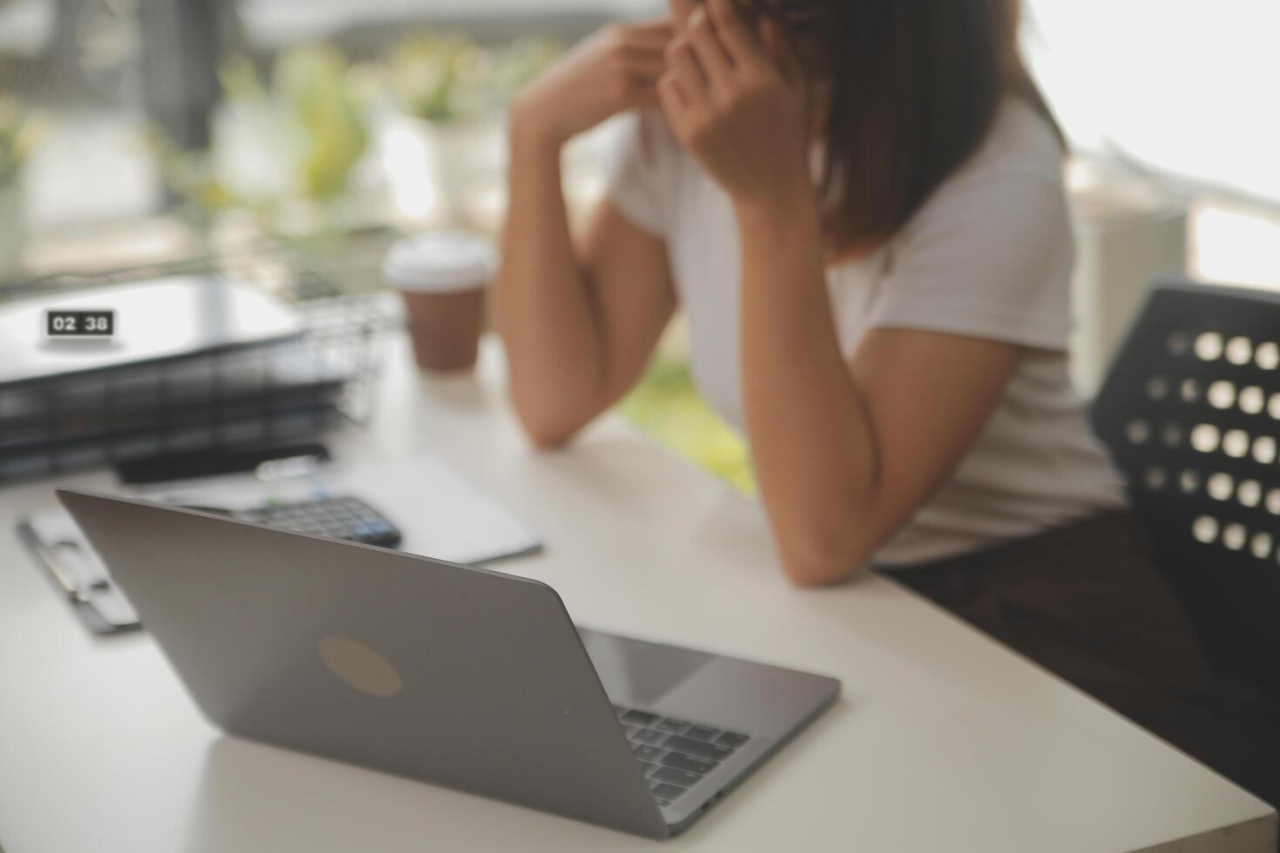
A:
2,38
